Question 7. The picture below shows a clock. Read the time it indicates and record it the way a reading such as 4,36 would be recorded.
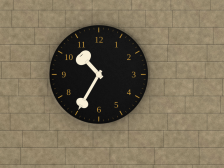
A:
10,35
